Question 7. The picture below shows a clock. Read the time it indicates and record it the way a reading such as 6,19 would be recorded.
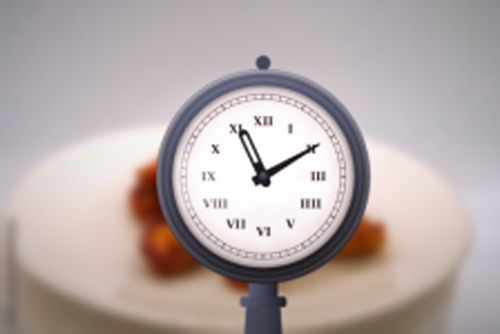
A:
11,10
